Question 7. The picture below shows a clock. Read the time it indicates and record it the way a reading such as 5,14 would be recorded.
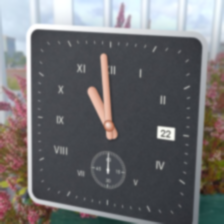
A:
10,59
